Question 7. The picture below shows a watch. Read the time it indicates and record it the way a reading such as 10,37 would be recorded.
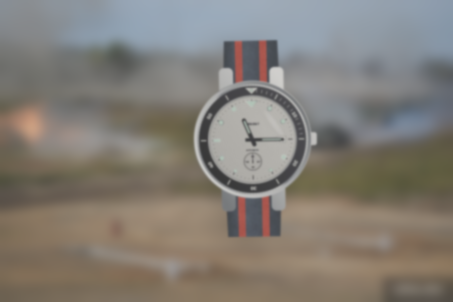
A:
11,15
